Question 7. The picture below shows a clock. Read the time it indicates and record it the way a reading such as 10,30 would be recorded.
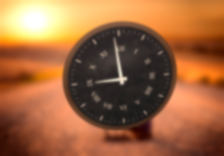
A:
8,59
